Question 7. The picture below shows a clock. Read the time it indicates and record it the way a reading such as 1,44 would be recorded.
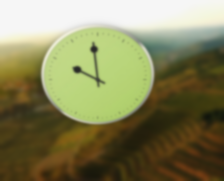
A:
9,59
